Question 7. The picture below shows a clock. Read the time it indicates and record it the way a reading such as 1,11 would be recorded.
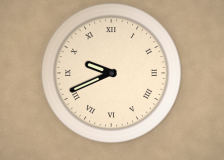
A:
9,41
